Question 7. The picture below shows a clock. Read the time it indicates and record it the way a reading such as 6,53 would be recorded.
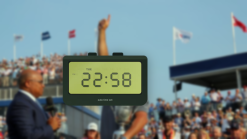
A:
22,58
